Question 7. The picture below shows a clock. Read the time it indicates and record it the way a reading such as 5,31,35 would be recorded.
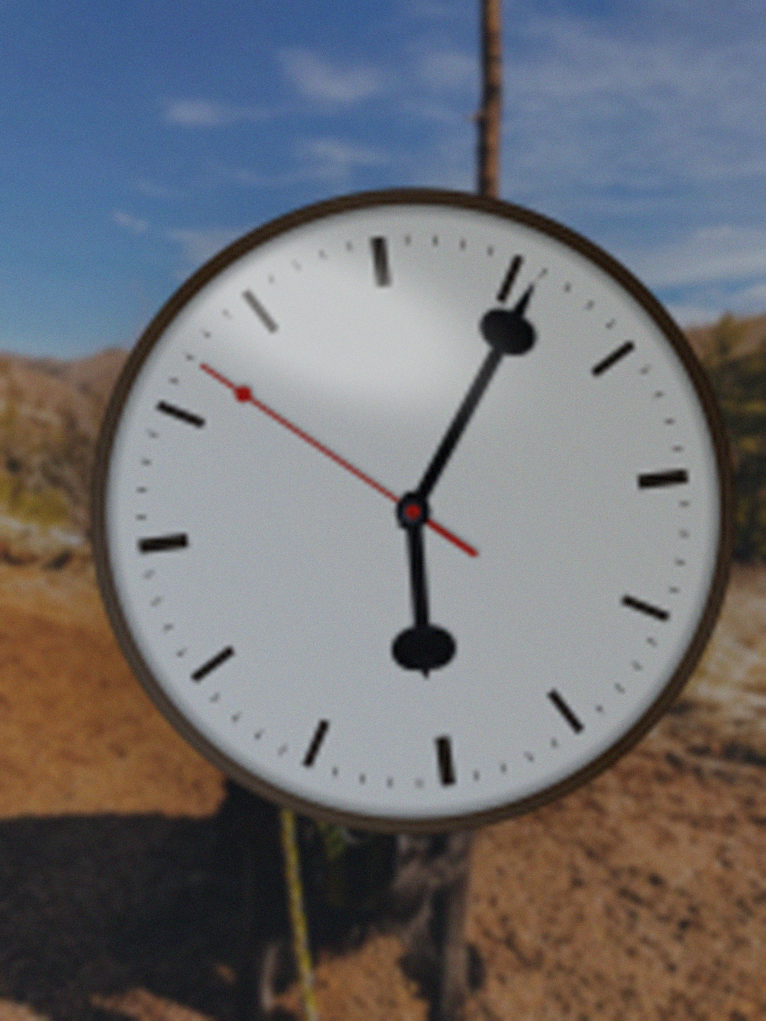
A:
6,05,52
